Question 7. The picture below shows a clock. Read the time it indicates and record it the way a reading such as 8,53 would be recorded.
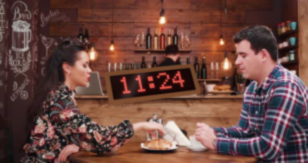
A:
11,24
